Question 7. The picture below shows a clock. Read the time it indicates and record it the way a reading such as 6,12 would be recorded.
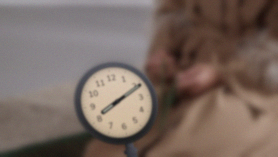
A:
8,11
